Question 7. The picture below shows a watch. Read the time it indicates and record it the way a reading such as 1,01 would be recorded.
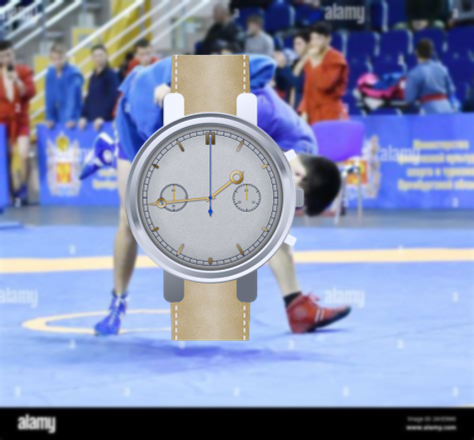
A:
1,44
